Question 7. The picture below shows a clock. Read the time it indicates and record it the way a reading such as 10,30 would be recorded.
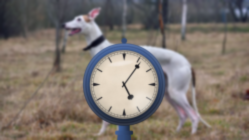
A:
5,06
